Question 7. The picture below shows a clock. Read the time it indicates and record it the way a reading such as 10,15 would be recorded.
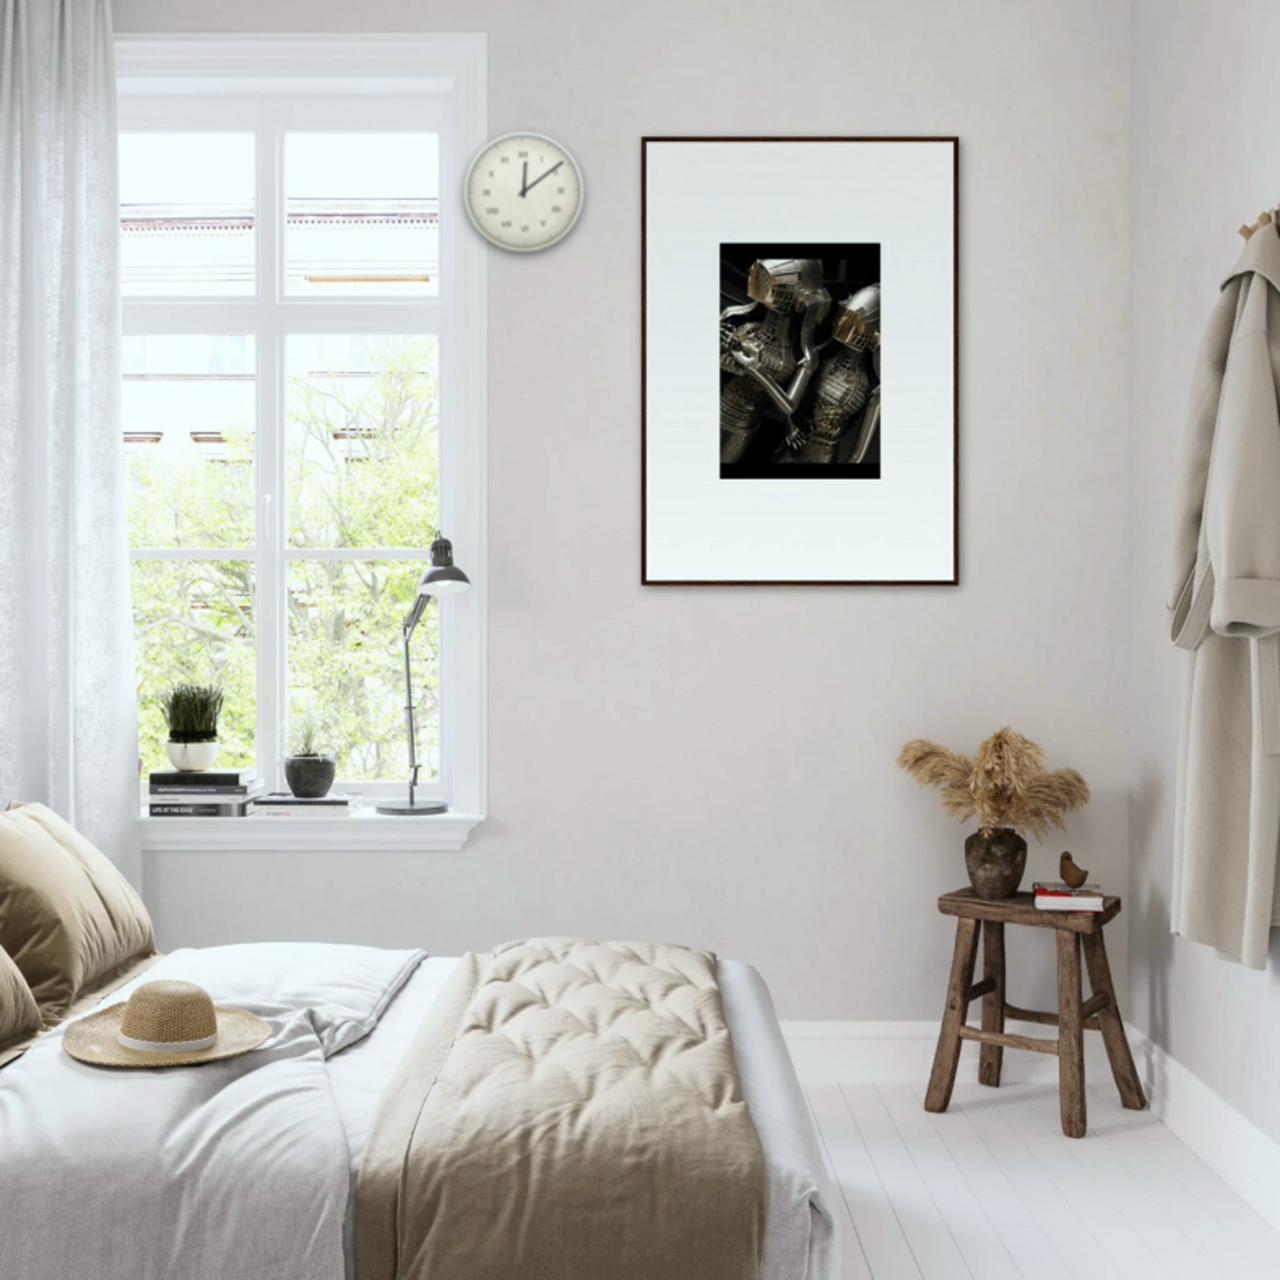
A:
12,09
